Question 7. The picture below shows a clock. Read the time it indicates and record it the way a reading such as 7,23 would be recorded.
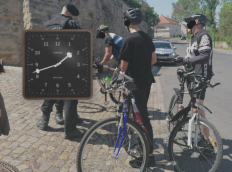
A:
1,42
